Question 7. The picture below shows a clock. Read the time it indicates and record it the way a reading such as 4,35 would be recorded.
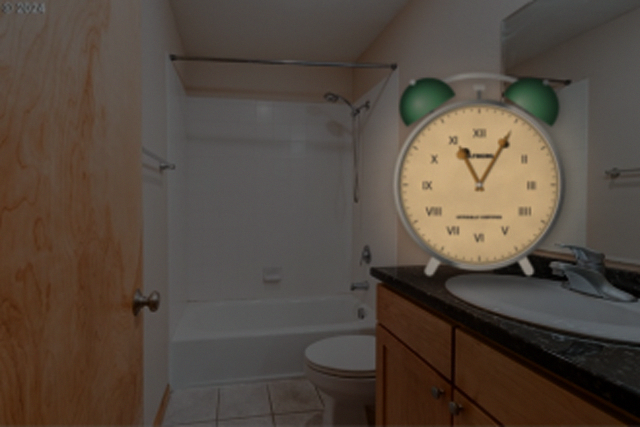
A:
11,05
